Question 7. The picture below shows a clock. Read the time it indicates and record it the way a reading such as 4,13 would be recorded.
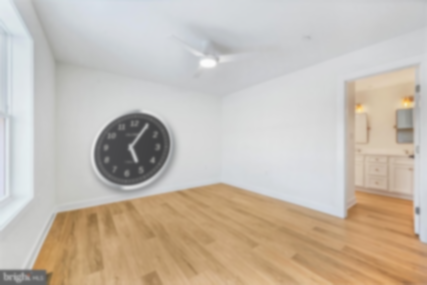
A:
5,05
